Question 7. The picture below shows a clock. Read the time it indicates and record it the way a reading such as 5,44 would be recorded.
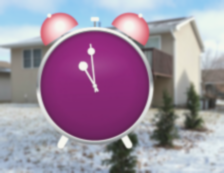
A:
10,59
